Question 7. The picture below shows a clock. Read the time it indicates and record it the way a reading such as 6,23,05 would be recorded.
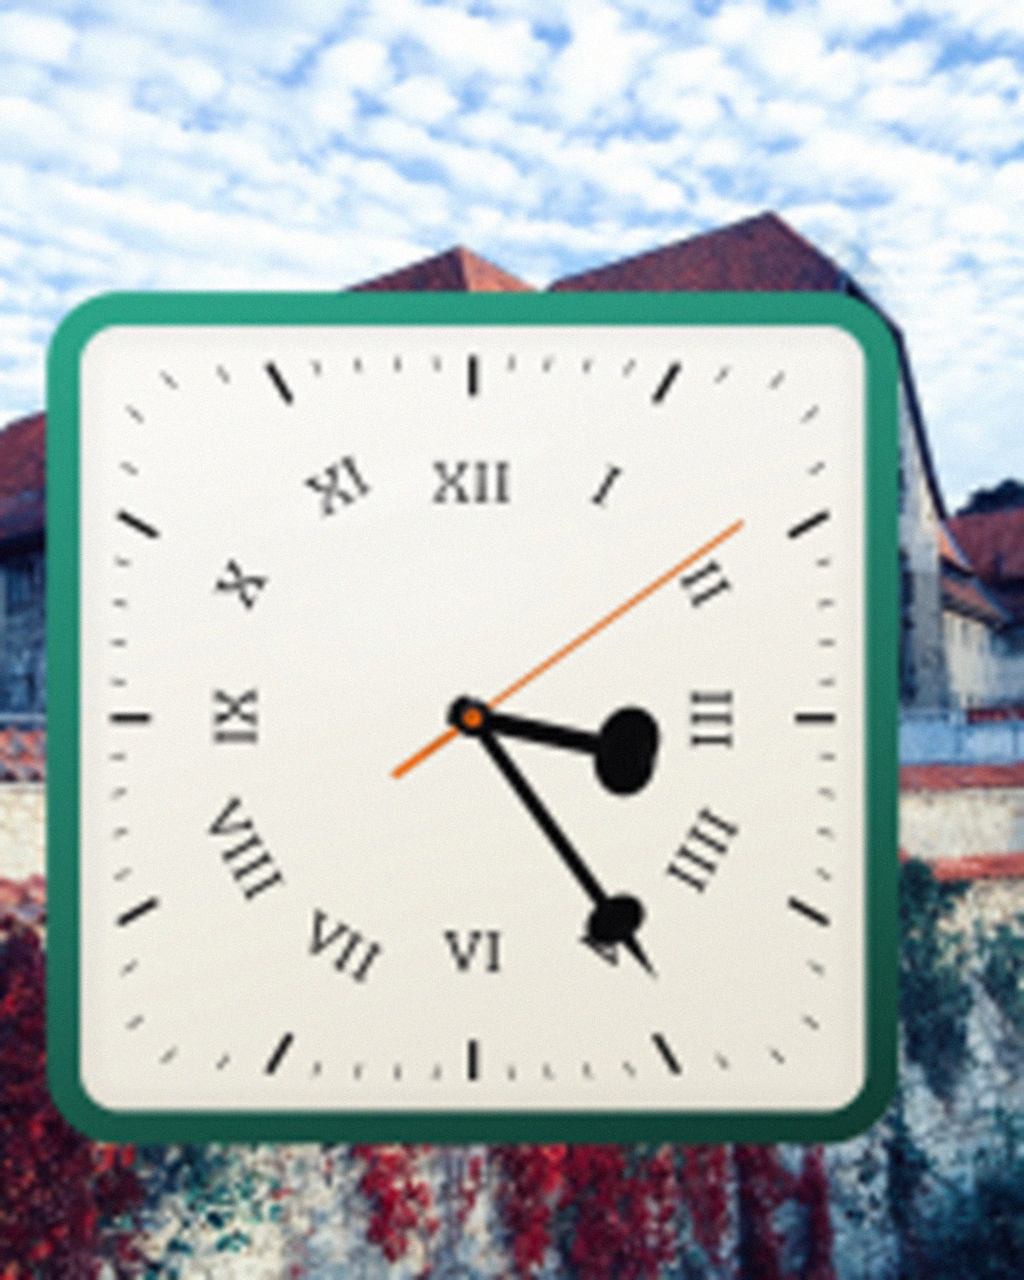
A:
3,24,09
